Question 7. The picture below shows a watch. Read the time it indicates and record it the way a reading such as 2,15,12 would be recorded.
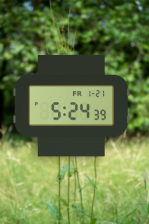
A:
5,24,39
